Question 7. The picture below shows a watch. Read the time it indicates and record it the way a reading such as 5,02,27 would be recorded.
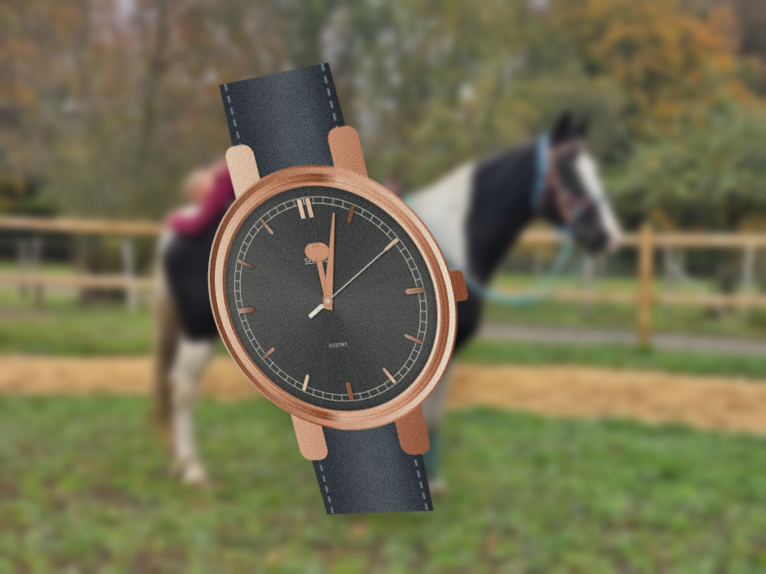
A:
12,03,10
